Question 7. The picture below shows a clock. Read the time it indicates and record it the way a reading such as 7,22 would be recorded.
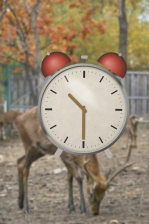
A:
10,30
